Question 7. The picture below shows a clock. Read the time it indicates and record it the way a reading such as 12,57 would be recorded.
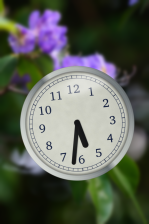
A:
5,32
